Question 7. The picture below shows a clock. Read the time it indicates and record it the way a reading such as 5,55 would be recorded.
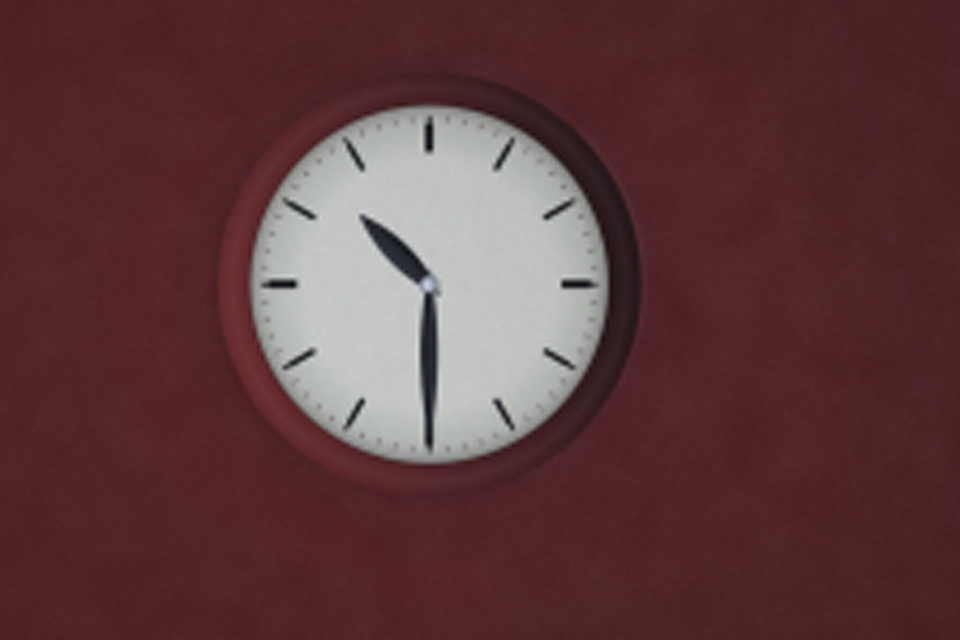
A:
10,30
